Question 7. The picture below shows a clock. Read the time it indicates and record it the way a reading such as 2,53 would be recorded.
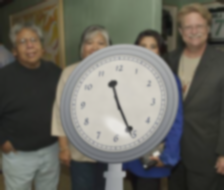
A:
11,26
